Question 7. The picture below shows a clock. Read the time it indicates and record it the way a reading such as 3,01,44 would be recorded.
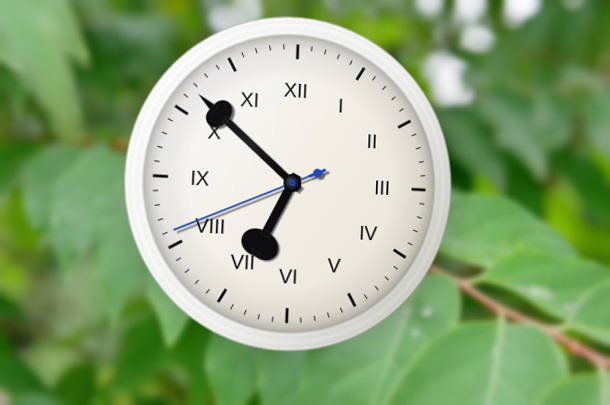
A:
6,51,41
